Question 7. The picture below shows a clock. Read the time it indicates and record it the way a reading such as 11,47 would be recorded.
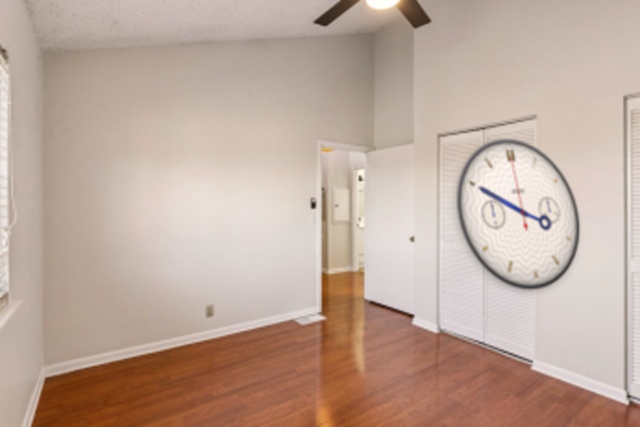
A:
3,50
